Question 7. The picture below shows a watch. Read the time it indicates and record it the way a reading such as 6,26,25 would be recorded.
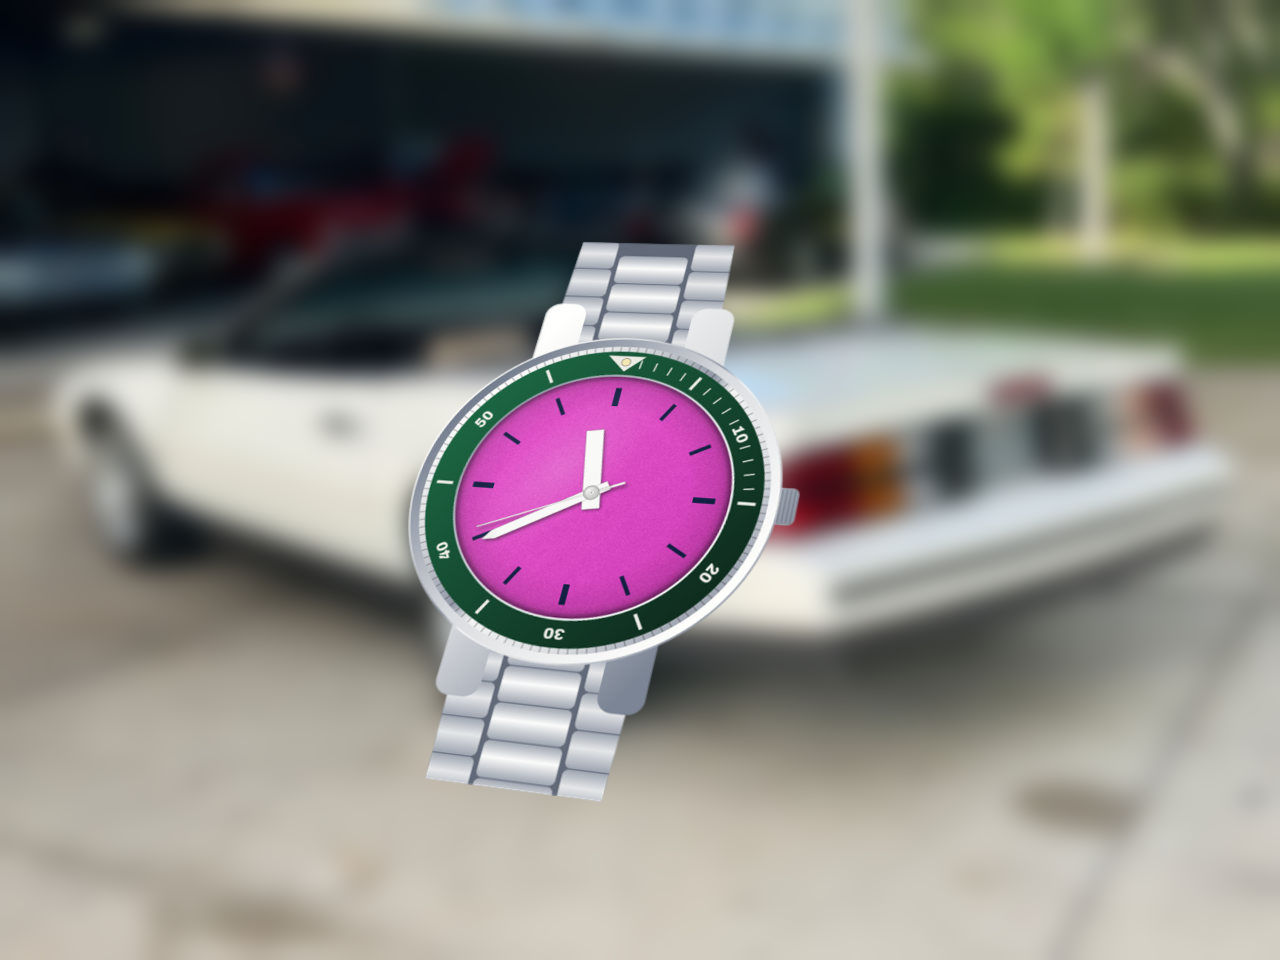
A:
11,39,41
